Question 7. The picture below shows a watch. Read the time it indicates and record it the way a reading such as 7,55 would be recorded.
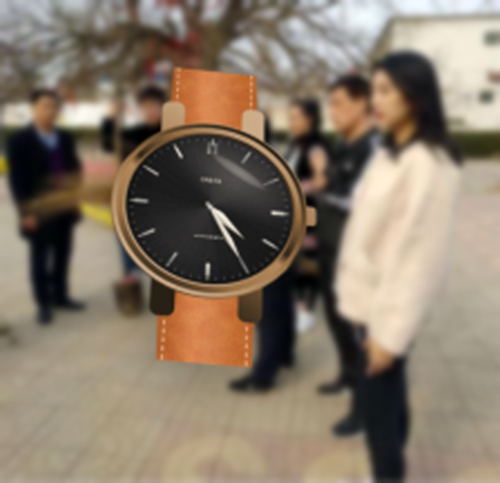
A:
4,25
